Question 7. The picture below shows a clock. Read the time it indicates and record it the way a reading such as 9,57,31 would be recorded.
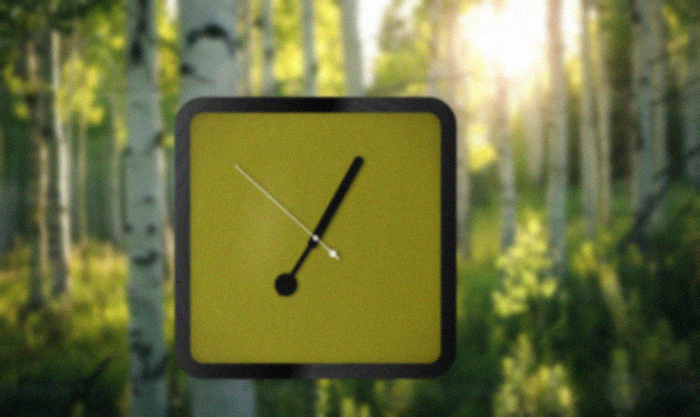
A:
7,04,52
